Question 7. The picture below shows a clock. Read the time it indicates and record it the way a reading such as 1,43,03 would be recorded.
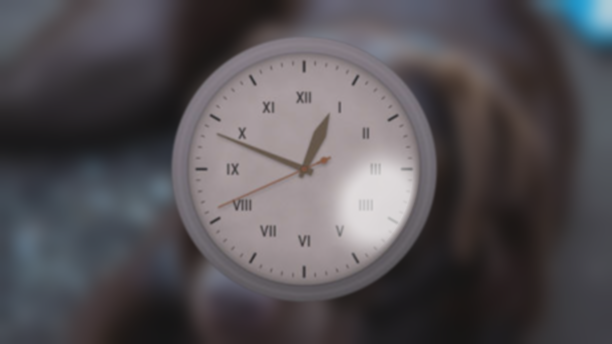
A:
12,48,41
